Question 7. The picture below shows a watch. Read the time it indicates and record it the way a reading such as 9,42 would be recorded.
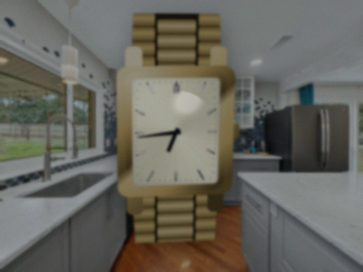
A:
6,44
